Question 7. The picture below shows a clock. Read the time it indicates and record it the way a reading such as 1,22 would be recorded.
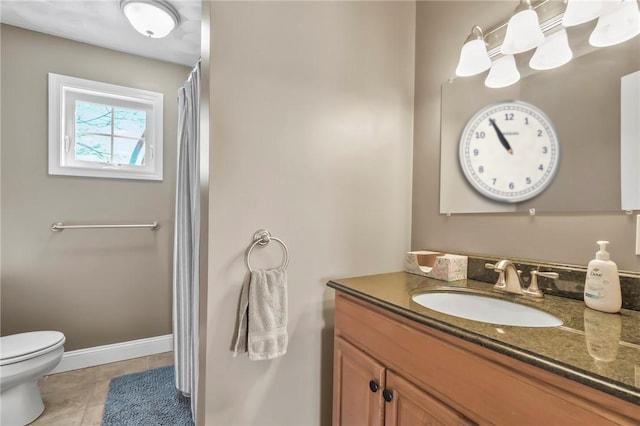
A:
10,55
